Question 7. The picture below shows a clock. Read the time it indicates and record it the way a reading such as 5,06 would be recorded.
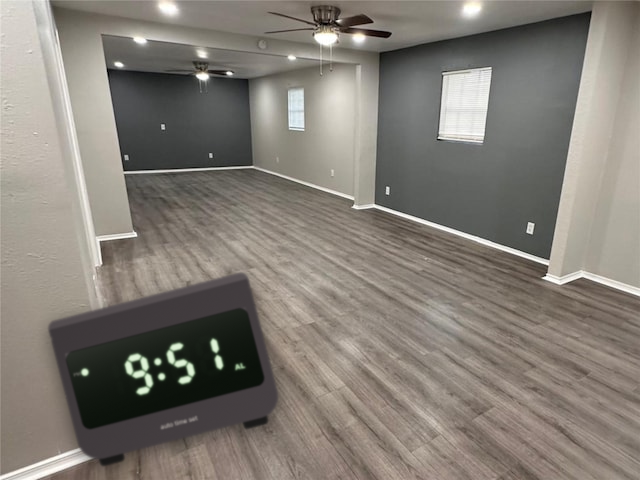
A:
9,51
